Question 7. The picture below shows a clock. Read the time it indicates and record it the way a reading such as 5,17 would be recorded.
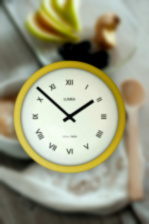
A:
1,52
